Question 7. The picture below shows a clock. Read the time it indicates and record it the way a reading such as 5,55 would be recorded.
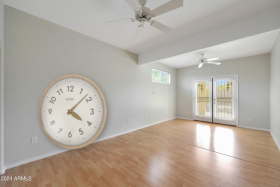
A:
4,08
